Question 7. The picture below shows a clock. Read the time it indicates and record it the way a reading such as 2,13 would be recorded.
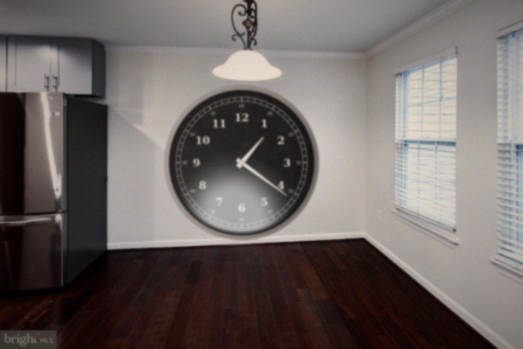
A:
1,21
